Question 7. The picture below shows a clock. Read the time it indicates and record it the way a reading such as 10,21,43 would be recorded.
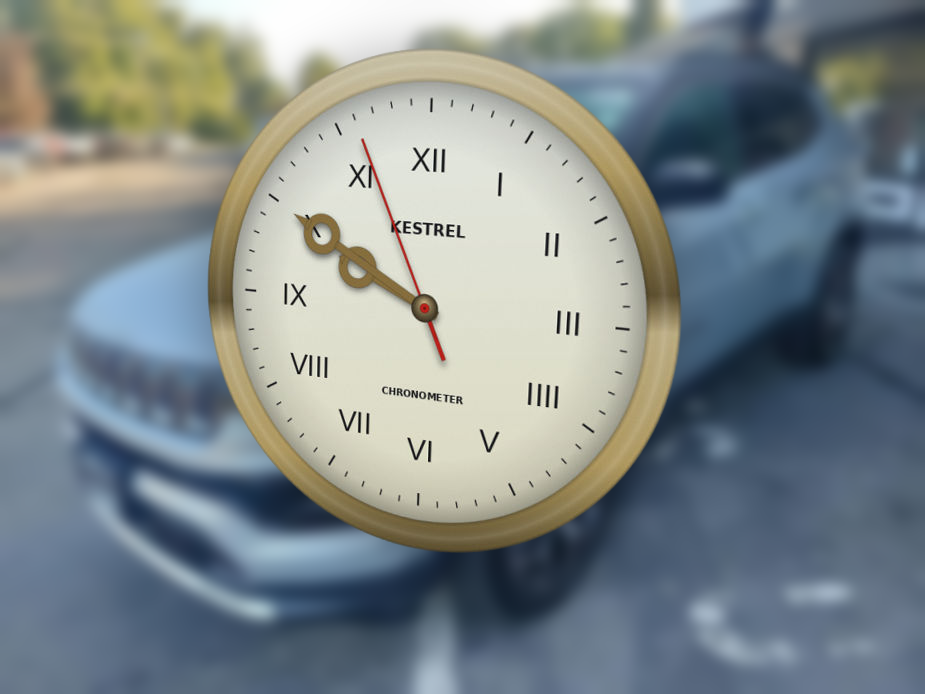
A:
9,49,56
